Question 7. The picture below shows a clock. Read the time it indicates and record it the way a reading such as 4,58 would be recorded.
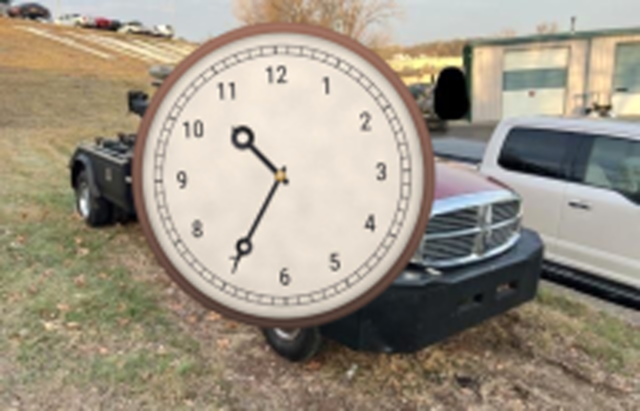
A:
10,35
